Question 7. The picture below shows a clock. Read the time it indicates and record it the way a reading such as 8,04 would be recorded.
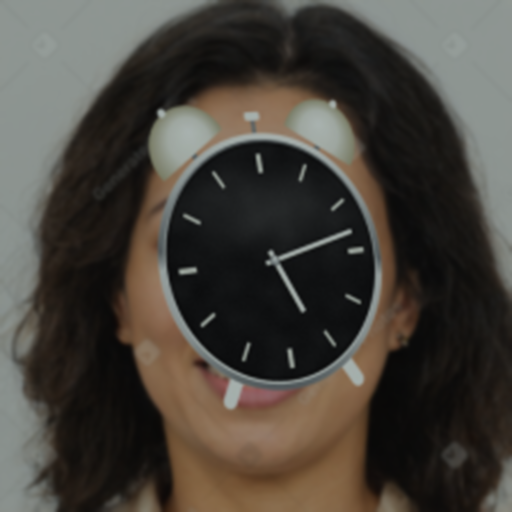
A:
5,13
